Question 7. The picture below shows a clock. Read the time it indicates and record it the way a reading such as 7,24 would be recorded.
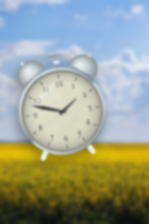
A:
1,48
